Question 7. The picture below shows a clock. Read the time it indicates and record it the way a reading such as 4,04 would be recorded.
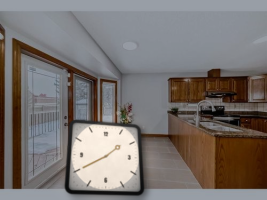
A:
1,40
